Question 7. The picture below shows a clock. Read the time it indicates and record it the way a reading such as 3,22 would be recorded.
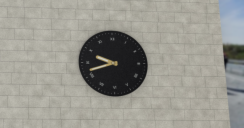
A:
9,42
